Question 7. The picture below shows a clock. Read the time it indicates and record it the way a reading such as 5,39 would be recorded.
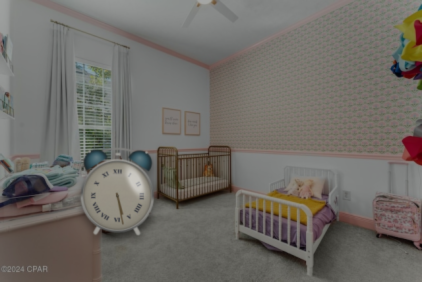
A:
5,28
